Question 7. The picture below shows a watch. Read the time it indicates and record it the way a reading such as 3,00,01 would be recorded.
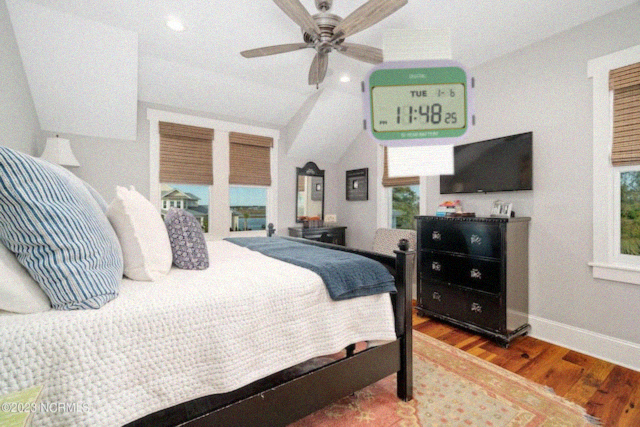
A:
11,48,25
